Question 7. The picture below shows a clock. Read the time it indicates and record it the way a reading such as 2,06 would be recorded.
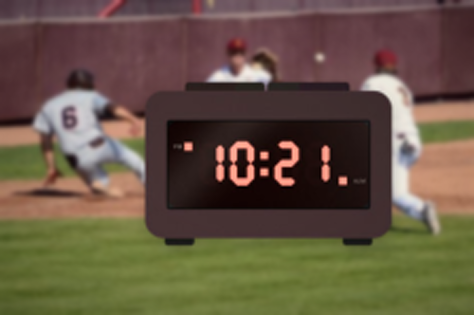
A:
10,21
